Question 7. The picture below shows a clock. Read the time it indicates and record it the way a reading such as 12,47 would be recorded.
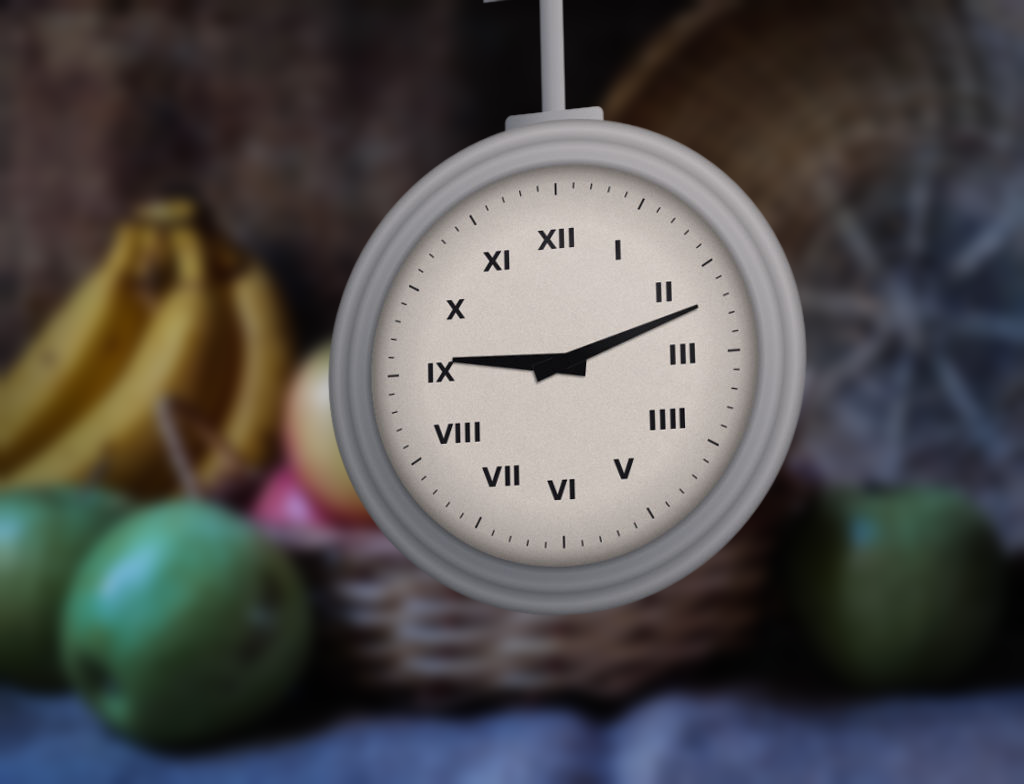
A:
9,12
